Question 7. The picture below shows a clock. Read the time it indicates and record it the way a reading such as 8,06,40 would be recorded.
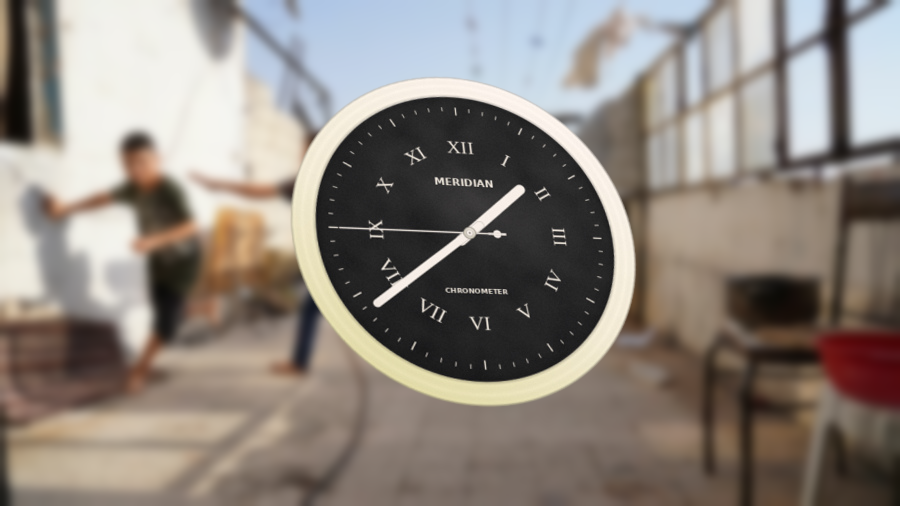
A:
1,38,45
